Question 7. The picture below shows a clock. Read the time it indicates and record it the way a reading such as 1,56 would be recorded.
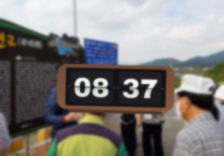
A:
8,37
